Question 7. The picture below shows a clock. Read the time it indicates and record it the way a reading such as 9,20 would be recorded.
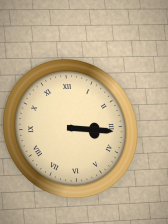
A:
3,16
